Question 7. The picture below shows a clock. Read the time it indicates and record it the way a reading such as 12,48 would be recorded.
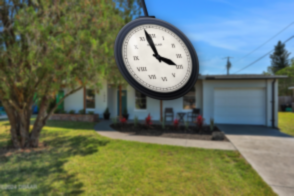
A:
3,58
